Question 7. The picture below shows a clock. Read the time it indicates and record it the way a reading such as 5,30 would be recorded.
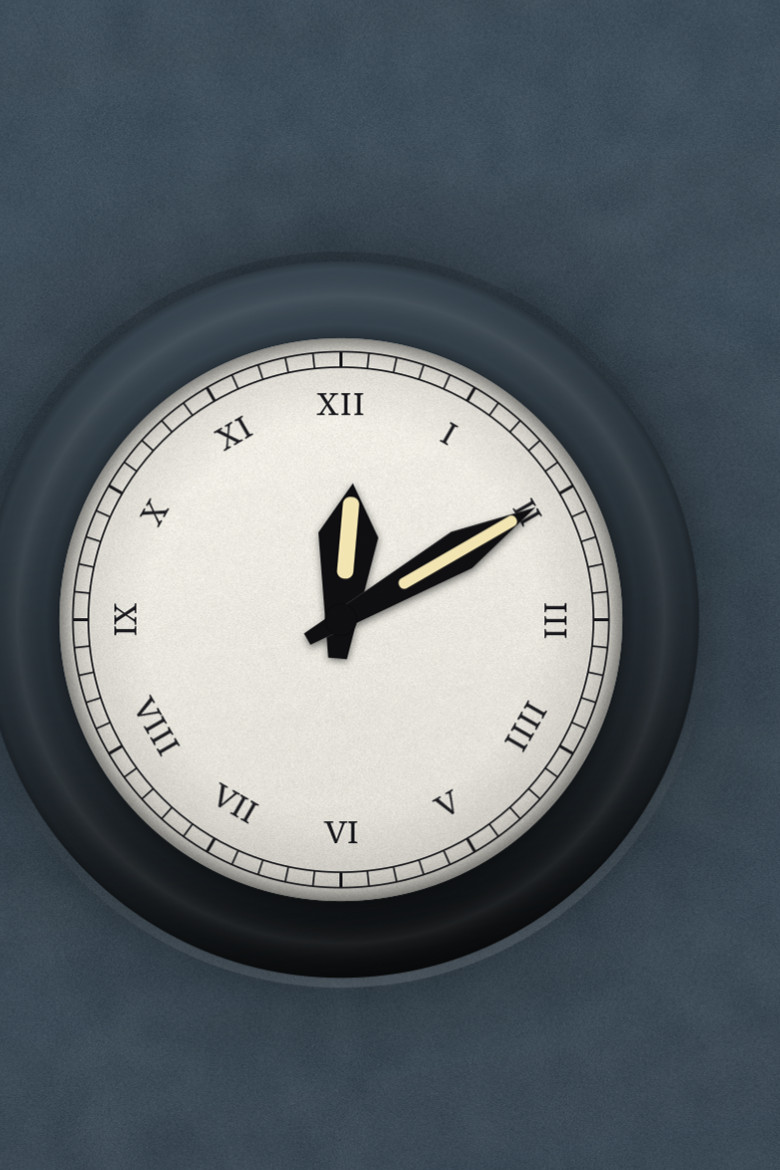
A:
12,10
